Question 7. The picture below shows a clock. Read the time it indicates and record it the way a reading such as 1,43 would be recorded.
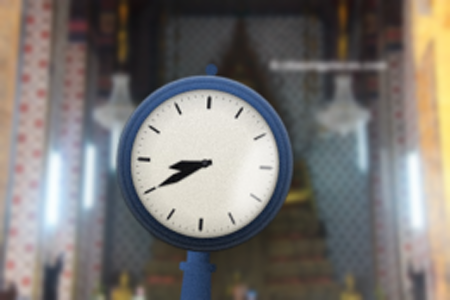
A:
8,40
